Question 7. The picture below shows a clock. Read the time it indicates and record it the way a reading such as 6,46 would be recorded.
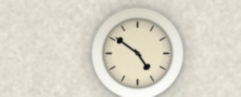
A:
4,51
